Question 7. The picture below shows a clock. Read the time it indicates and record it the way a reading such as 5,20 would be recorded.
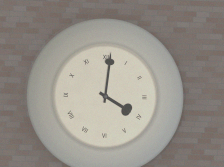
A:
4,01
